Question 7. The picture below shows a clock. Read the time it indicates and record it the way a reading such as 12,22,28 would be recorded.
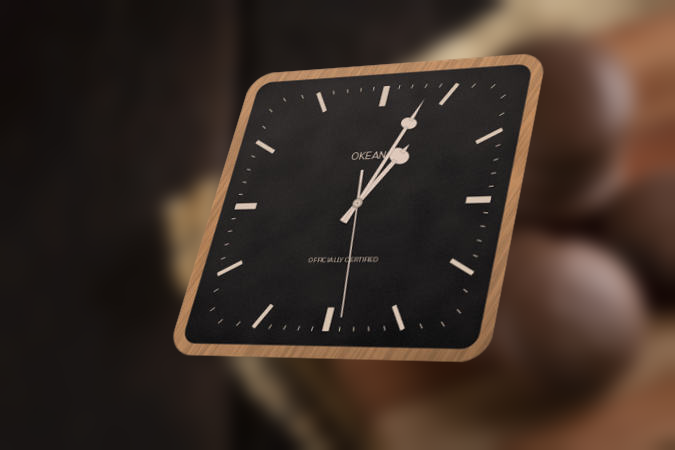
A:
1,03,29
